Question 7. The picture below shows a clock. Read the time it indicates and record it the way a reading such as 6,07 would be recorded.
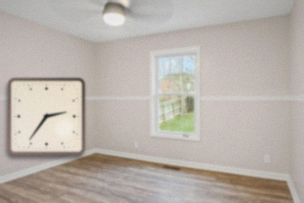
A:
2,36
